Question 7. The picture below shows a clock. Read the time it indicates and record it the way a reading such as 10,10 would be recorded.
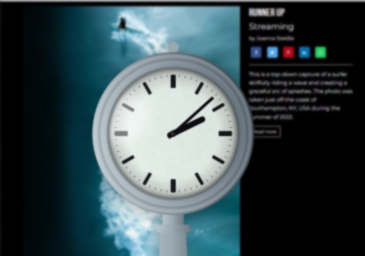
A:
2,08
